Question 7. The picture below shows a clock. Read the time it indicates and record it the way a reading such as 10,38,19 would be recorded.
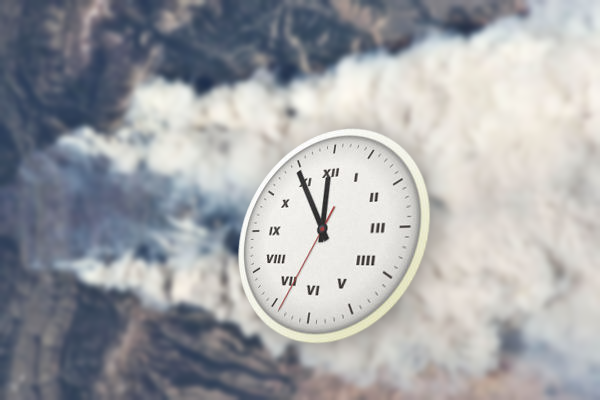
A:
11,54,34
